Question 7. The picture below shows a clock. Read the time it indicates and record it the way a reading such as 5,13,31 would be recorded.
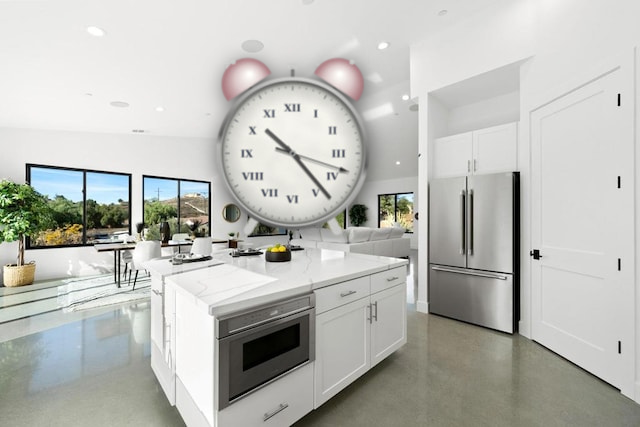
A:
10,23,18
